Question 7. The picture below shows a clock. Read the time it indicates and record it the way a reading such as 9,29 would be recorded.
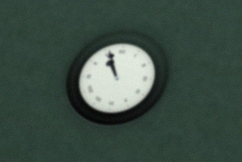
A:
10,56
